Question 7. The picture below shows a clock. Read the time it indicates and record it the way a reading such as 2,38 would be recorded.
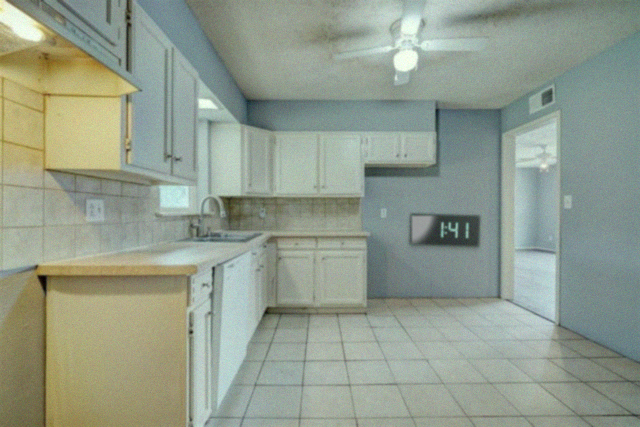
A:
1,41
